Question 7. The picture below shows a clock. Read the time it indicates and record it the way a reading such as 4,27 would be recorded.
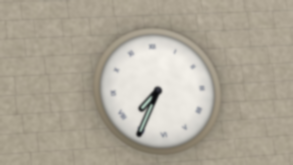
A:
7,35
